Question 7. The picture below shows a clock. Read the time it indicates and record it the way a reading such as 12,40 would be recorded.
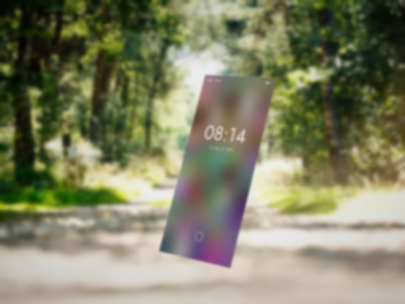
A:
8,14
